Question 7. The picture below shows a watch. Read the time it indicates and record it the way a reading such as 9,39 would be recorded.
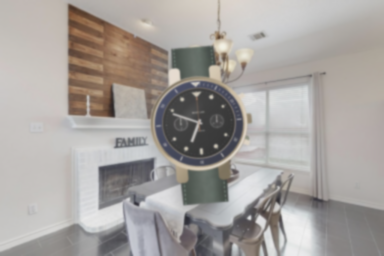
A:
6,49
